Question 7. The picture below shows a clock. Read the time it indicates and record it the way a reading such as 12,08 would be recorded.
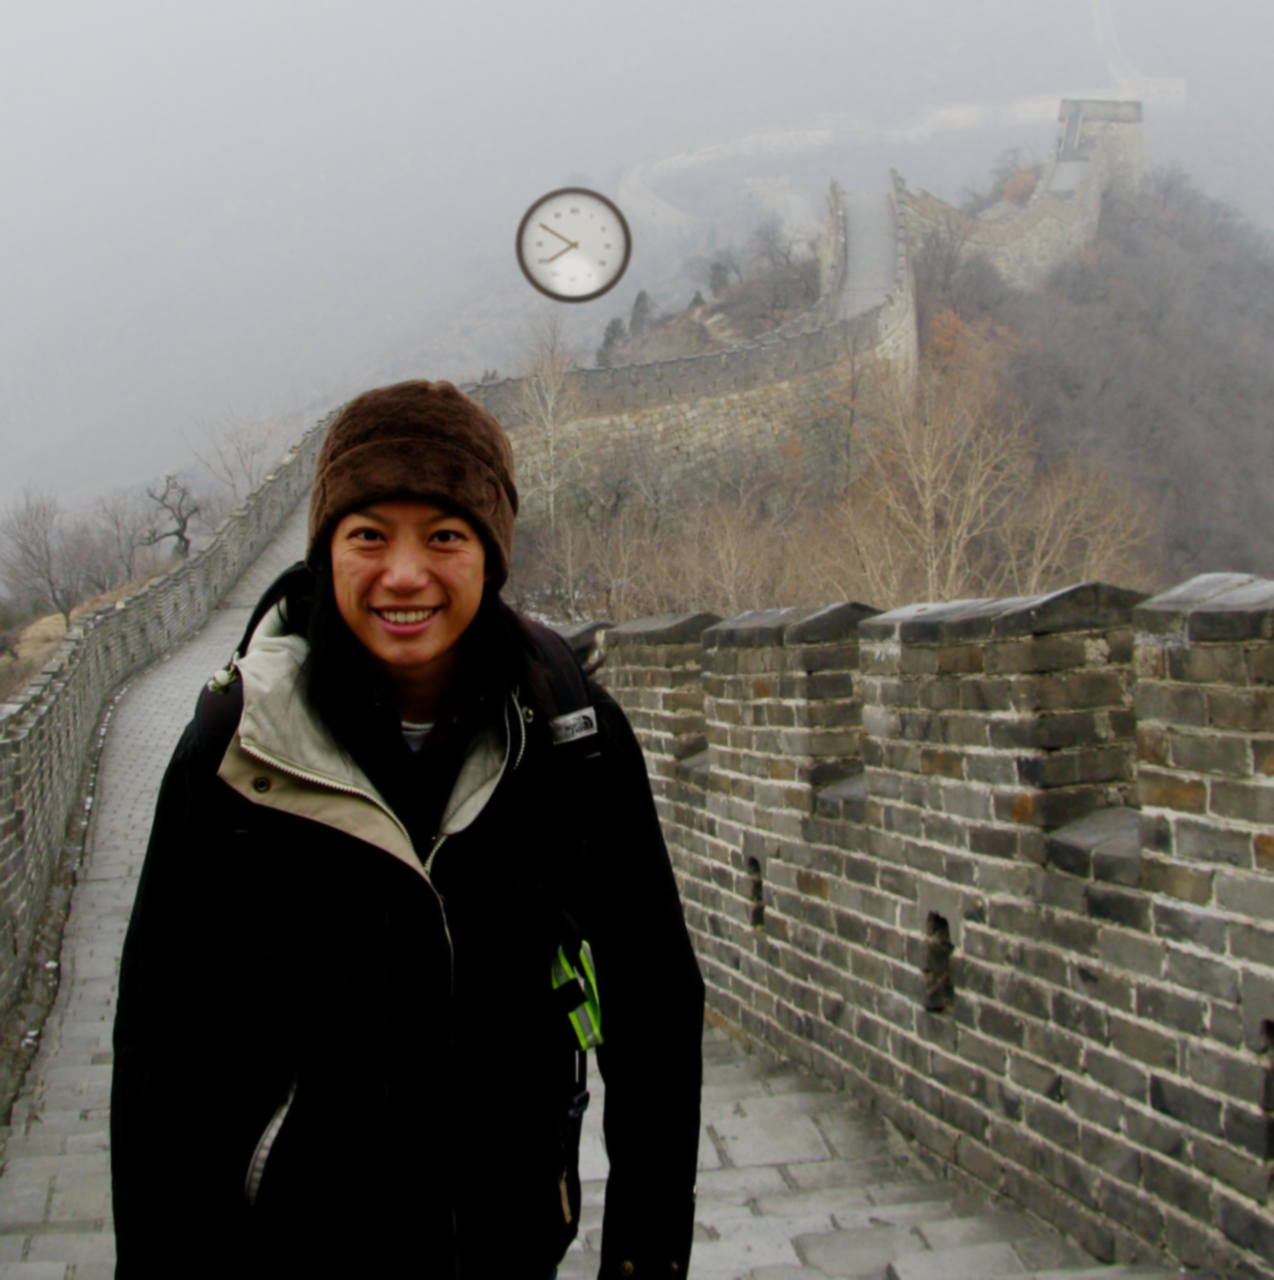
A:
7,50
